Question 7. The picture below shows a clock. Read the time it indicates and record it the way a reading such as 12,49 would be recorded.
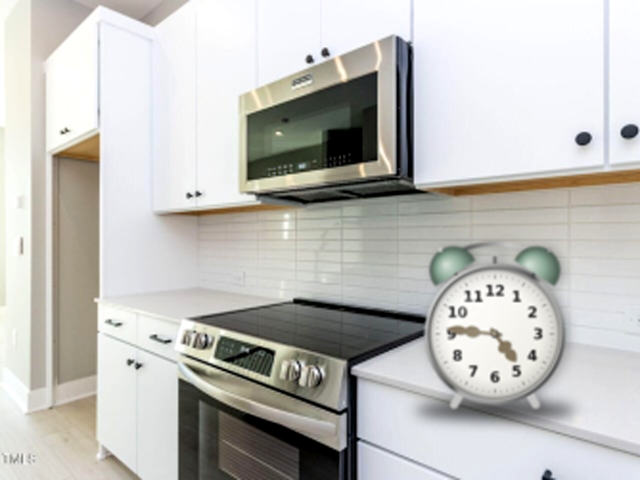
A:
4,46
